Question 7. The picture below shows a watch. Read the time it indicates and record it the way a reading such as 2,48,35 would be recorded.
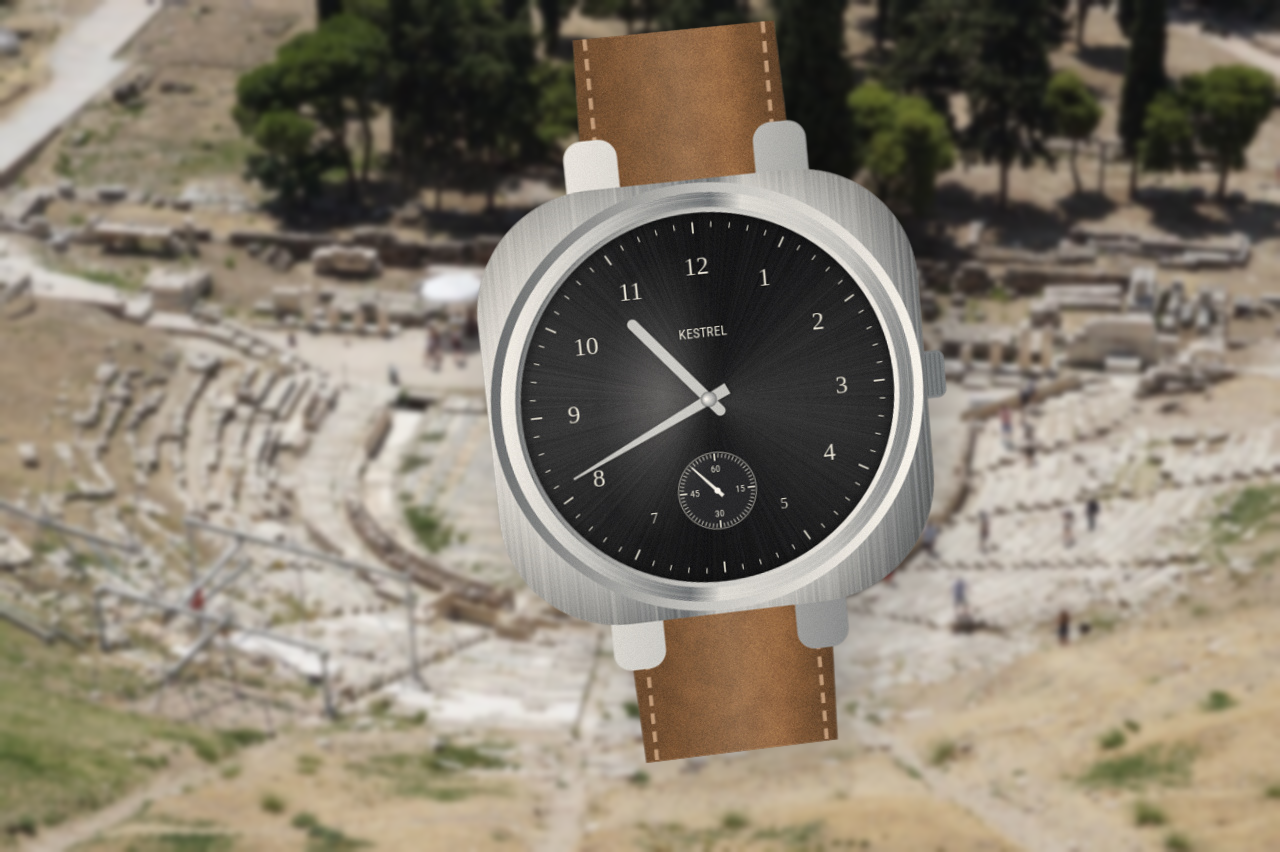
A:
10,40,53
